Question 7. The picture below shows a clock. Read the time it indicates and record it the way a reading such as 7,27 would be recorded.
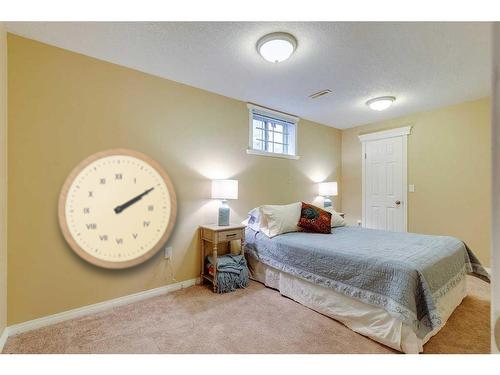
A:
2,10
